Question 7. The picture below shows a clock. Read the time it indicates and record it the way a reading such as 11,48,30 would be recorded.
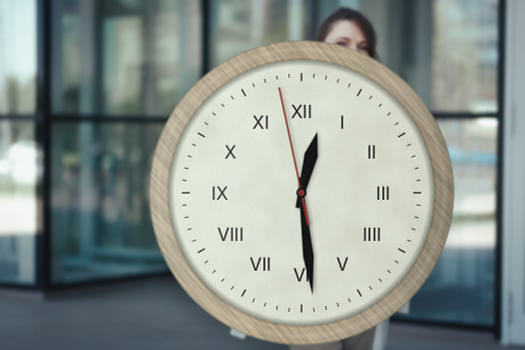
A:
12,28,58
